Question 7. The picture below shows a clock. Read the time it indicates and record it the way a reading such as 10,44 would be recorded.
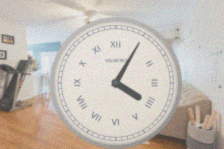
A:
4,05
